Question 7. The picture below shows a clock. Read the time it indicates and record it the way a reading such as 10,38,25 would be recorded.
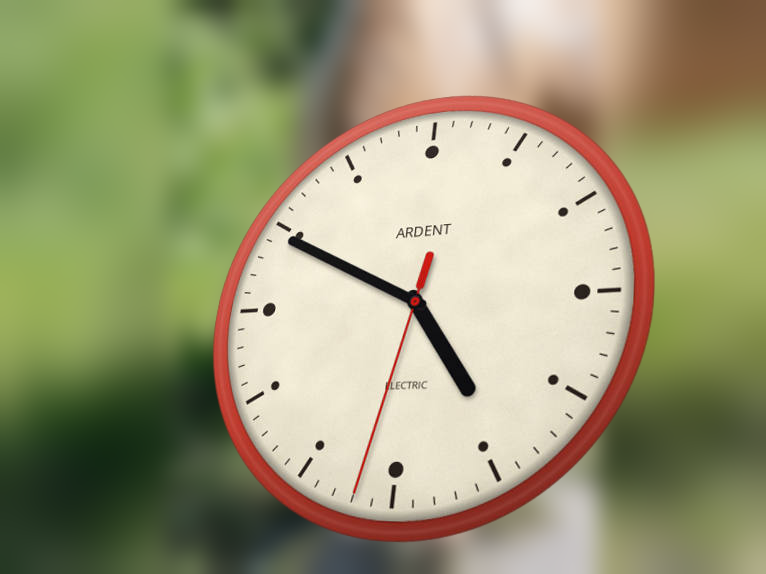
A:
4,49,32
